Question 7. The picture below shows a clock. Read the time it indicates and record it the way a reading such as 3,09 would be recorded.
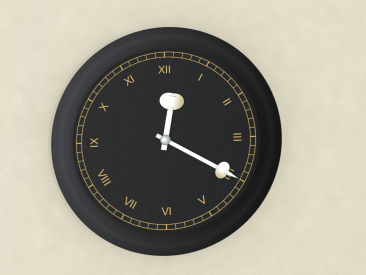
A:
12,20
